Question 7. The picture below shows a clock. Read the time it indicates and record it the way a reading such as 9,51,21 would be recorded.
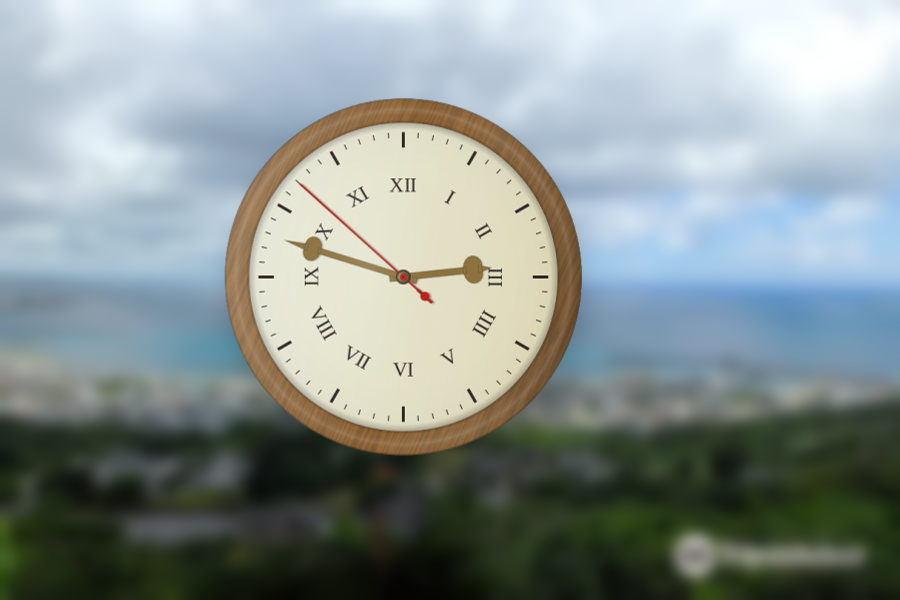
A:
2,47,52
